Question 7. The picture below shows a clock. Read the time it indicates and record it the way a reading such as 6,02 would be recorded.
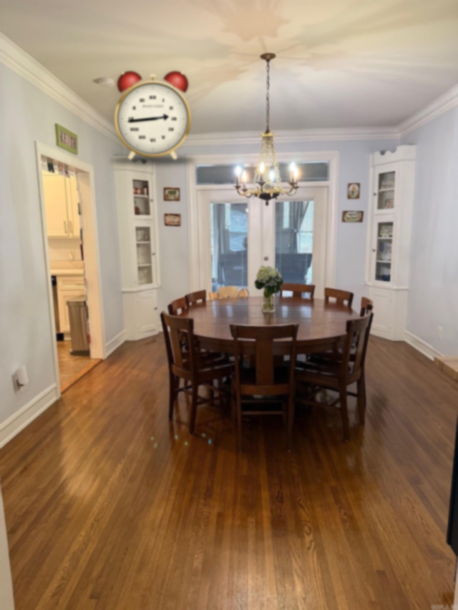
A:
2,44
